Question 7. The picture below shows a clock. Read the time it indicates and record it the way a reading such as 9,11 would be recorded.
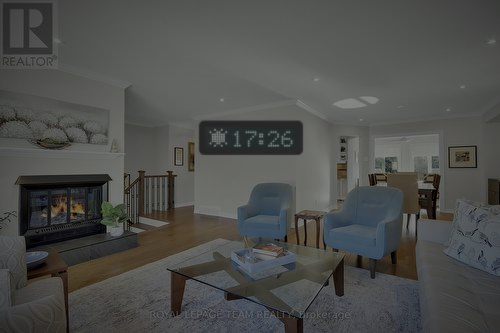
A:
17,26
